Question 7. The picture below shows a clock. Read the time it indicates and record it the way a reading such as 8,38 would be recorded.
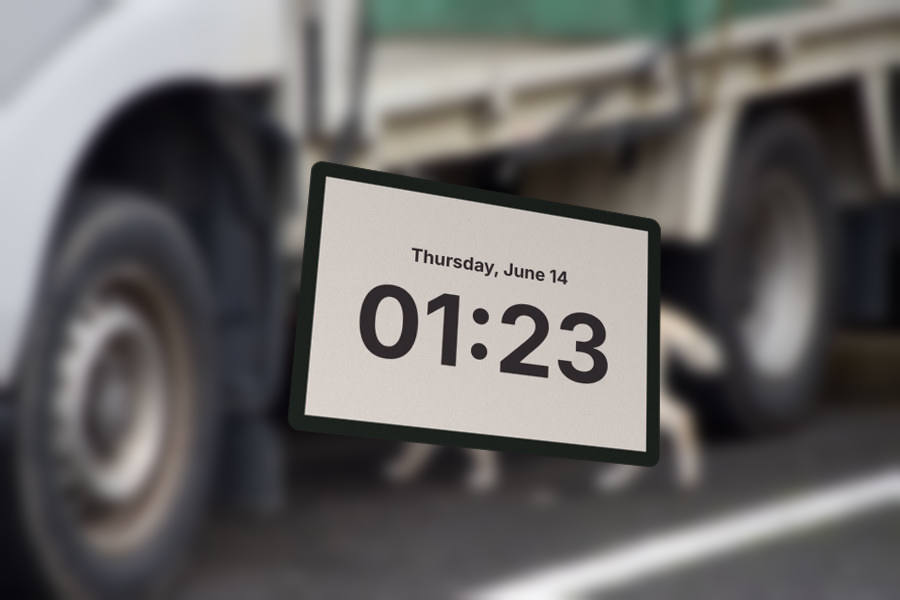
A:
1,23
